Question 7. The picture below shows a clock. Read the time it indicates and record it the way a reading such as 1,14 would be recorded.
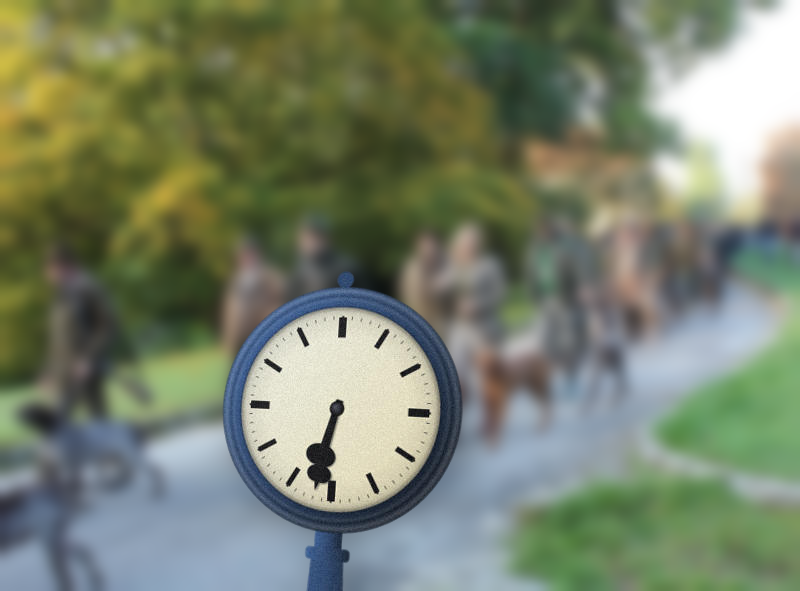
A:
6,32
